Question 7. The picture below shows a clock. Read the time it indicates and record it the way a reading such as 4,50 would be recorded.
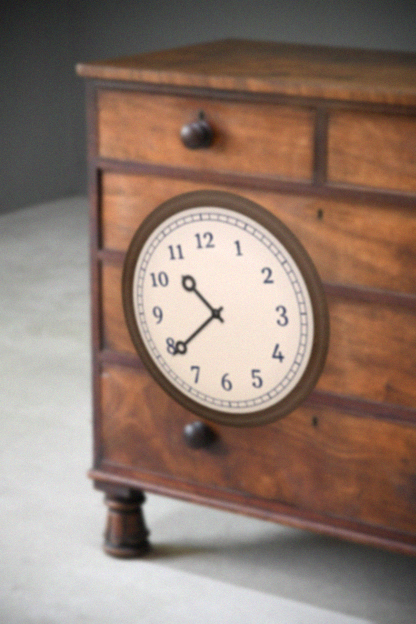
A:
10,39
